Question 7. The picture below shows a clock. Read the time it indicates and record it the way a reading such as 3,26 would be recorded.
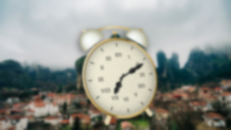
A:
7,11
